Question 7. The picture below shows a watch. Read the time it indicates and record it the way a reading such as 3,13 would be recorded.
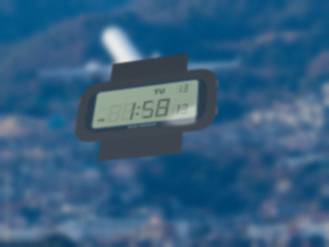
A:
1,58
